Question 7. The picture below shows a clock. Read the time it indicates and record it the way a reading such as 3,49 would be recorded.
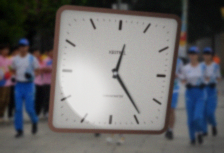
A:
12,24
